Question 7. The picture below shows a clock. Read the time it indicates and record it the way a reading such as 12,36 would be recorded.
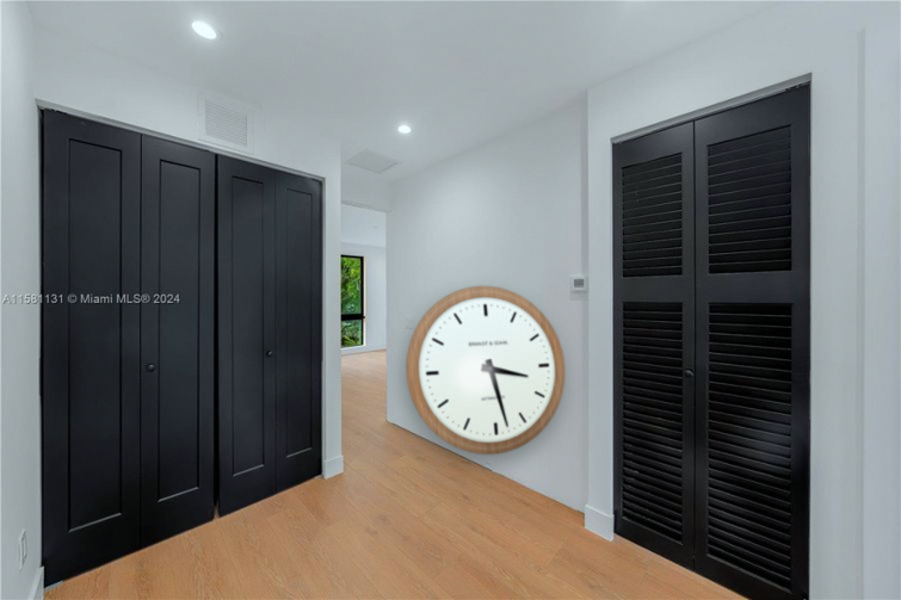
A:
3,28
